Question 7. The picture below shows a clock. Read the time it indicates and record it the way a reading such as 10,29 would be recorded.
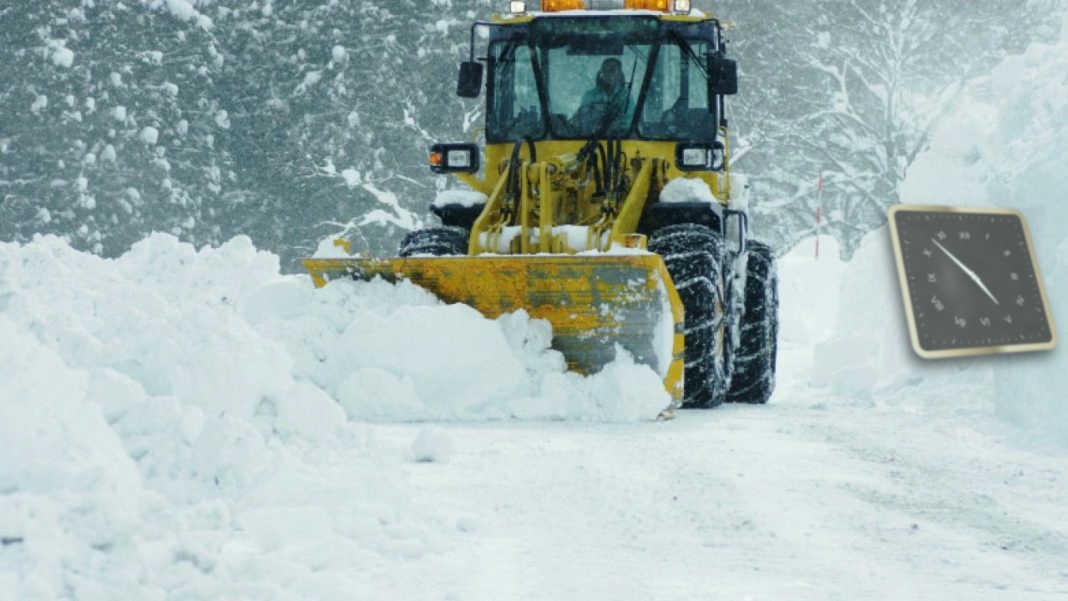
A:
4,53
